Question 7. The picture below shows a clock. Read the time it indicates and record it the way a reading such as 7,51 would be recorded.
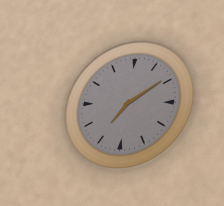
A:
7,09
